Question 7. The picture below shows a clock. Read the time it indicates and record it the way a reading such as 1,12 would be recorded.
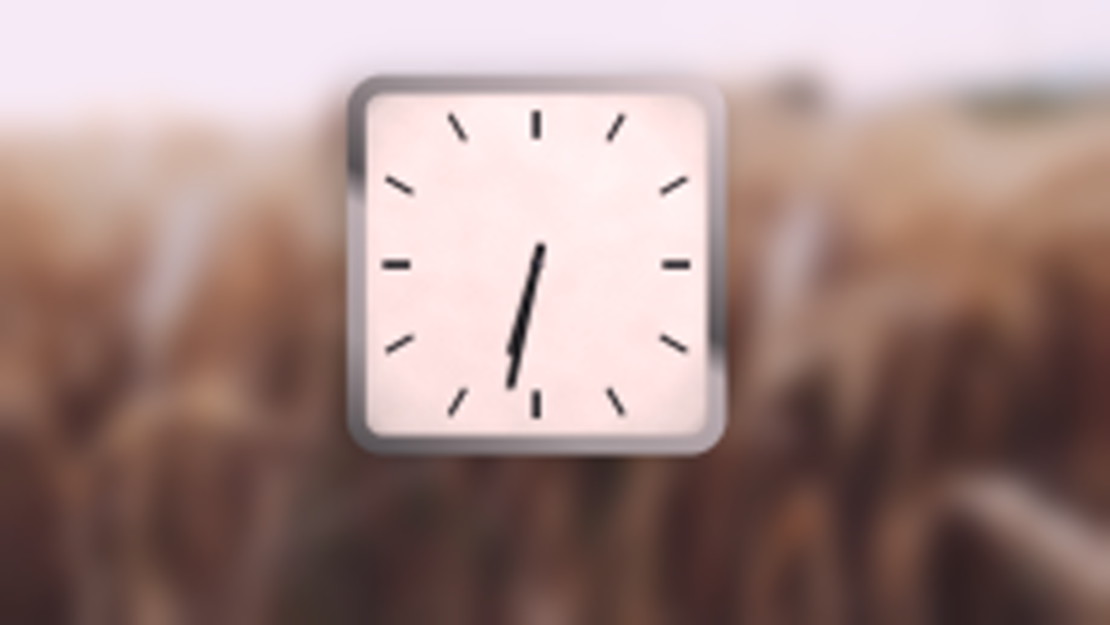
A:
6,32
